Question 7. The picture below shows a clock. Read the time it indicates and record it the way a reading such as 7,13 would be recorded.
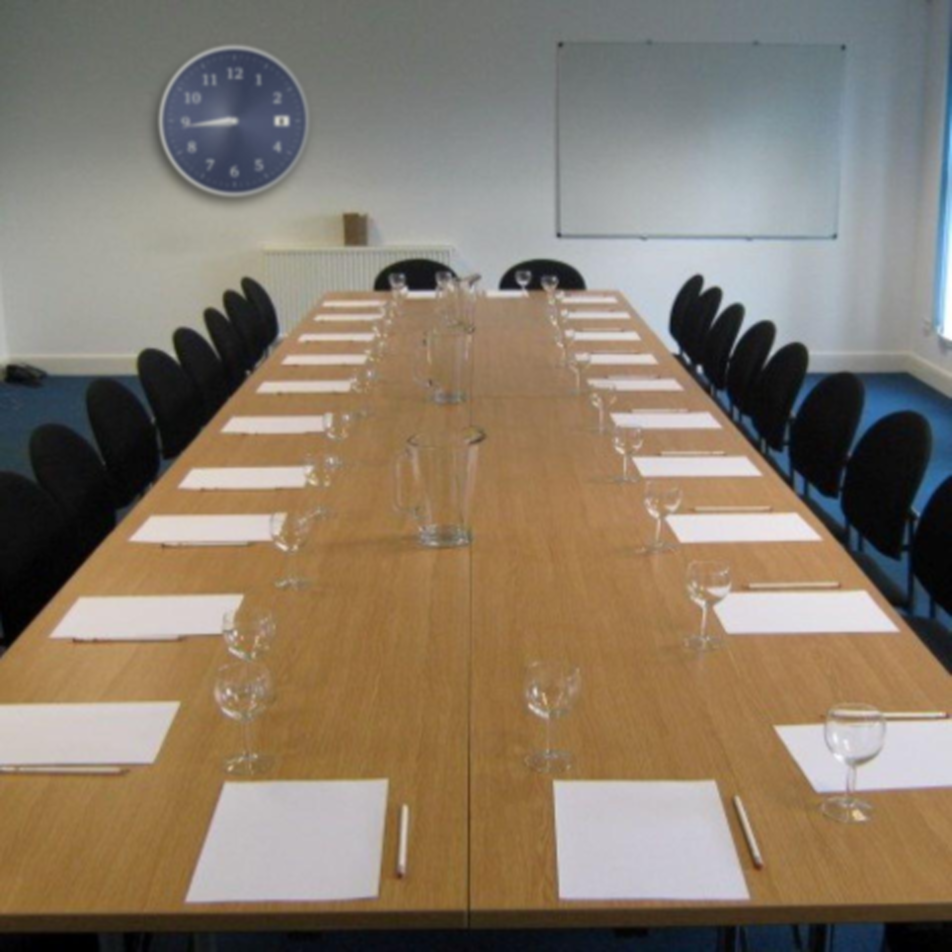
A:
8,44
